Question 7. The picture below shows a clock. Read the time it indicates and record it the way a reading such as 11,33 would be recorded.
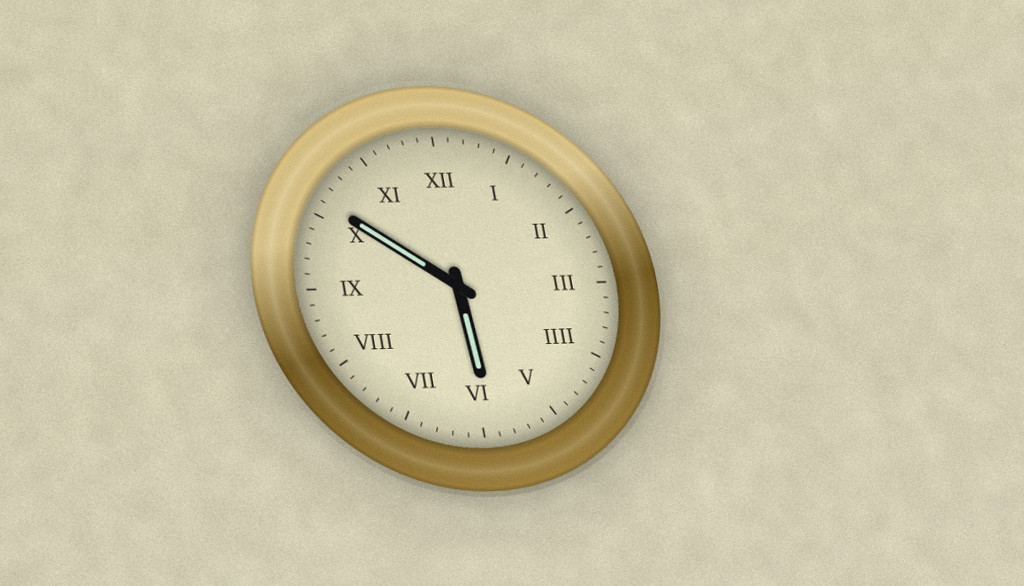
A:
5,51
